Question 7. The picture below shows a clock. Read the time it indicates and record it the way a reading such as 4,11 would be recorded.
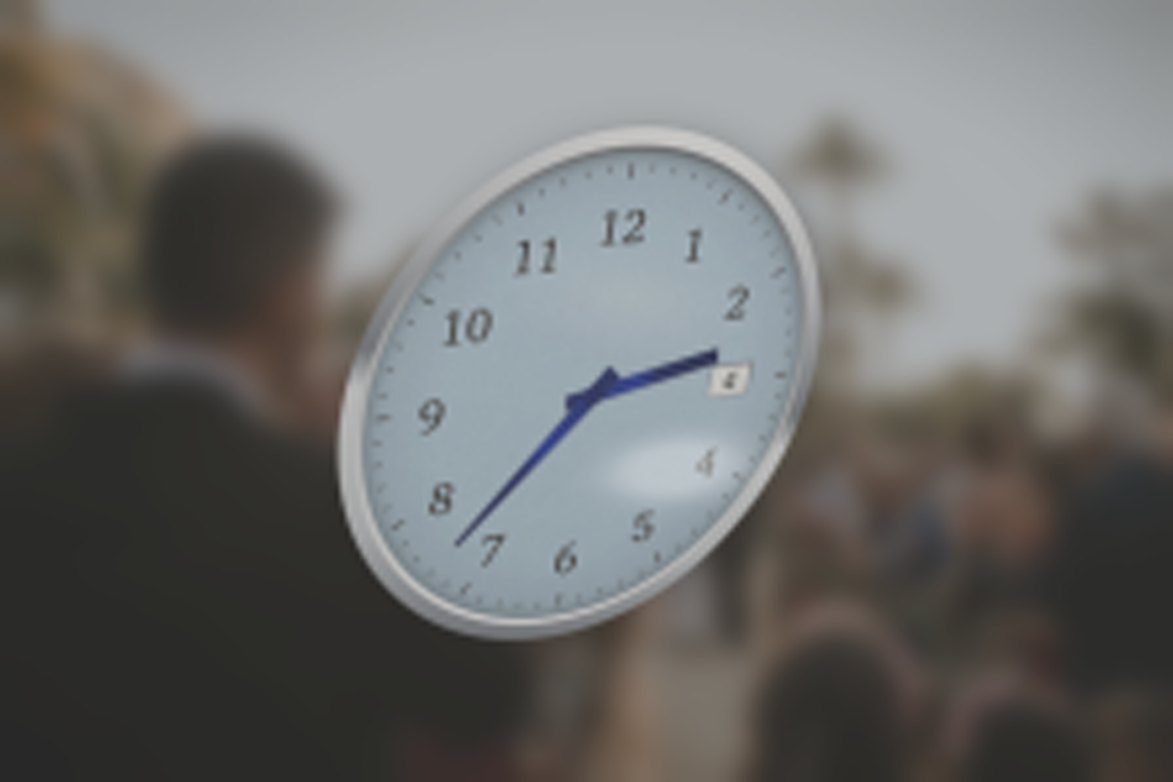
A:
2,37
